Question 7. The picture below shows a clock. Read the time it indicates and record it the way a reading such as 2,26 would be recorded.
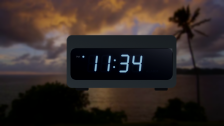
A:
11,34
